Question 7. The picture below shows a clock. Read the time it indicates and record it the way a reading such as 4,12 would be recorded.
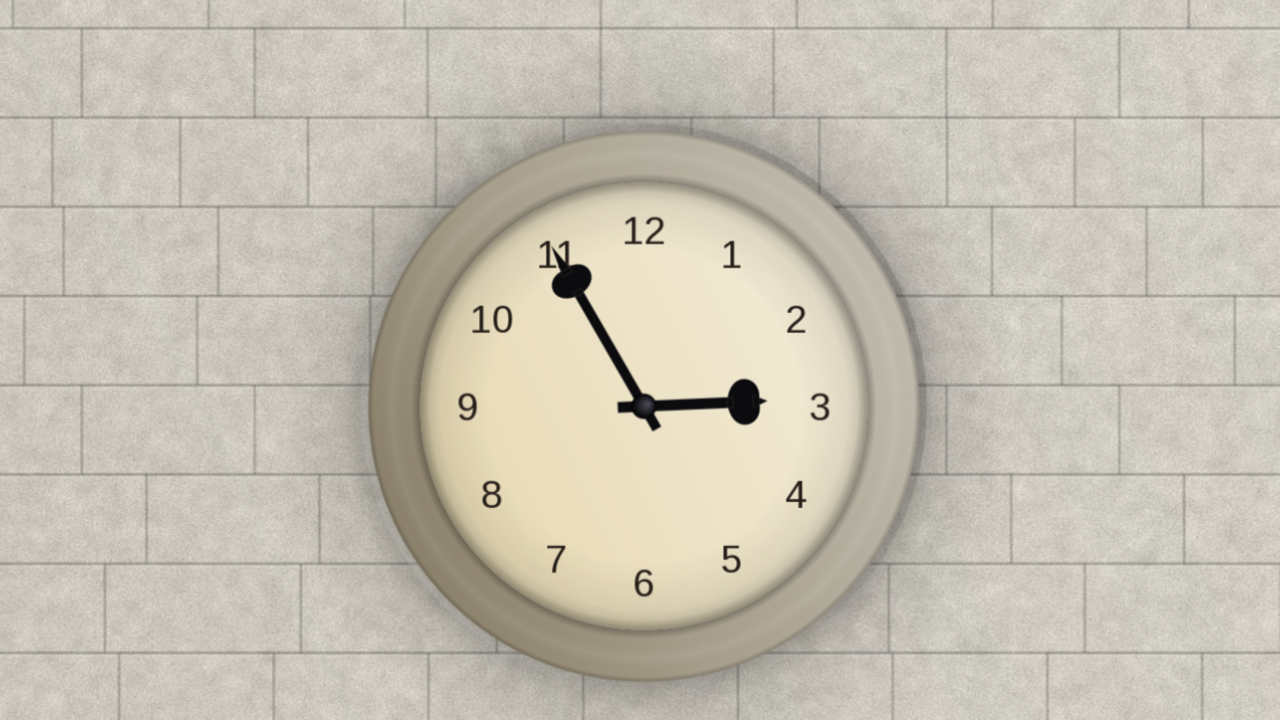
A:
2,55
